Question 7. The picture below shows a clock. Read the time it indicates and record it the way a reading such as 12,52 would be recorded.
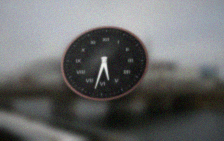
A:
5,32
